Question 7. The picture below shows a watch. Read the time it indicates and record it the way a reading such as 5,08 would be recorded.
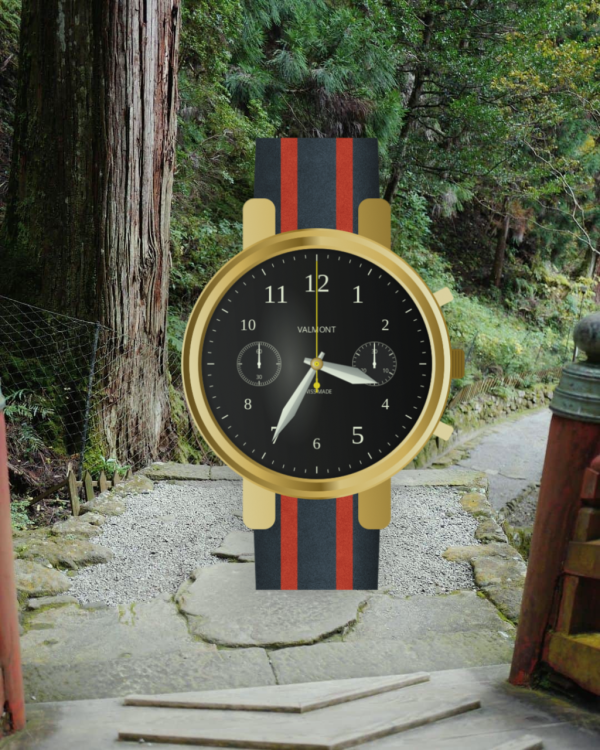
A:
3,35
